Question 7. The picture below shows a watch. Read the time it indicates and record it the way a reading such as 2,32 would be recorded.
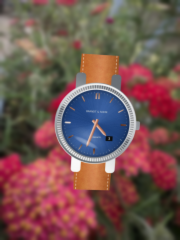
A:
4,33
